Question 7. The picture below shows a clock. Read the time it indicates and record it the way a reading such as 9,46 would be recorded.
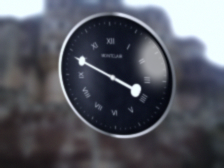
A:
3,49
